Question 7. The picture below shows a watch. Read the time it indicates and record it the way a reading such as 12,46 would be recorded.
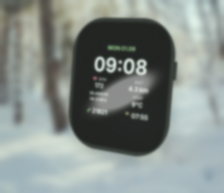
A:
9,08
